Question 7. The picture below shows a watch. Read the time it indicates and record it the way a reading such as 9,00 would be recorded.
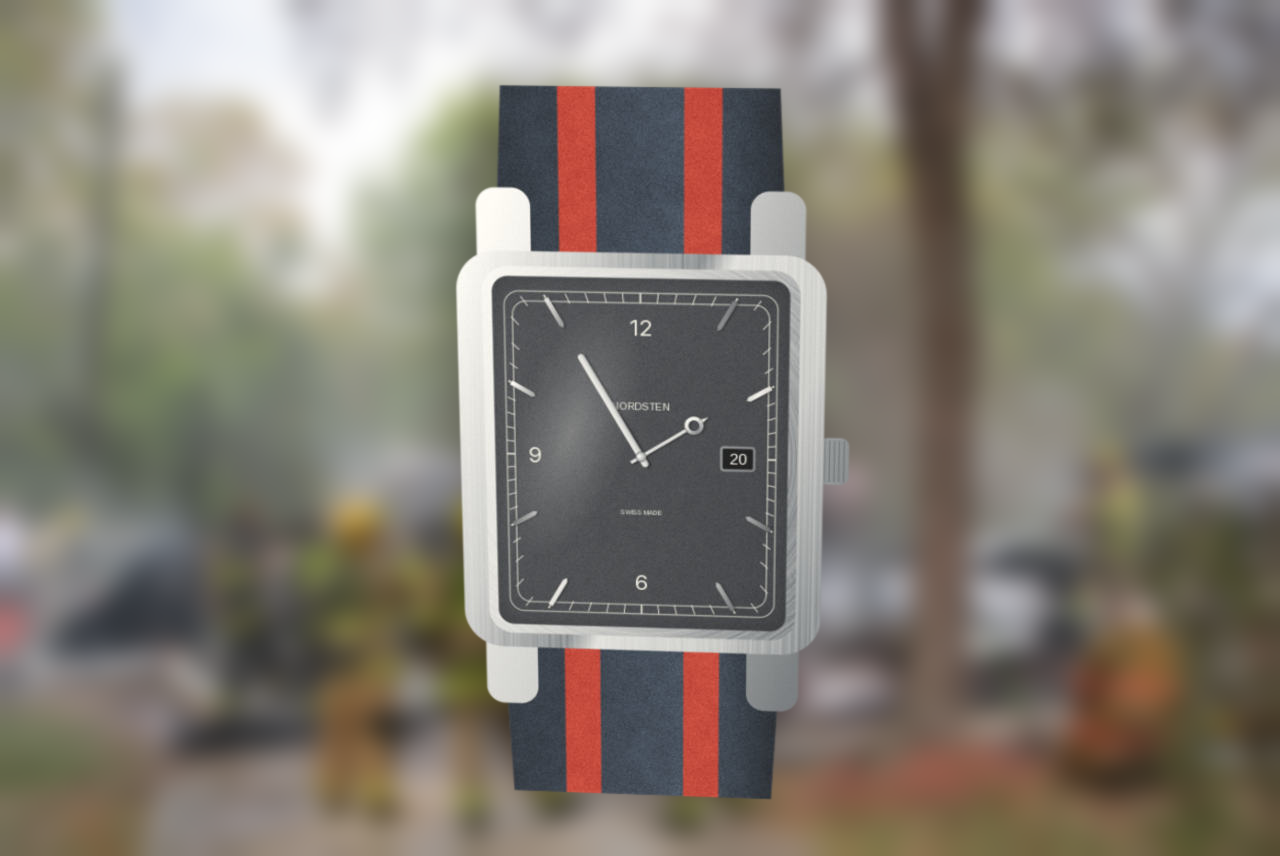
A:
1,55
